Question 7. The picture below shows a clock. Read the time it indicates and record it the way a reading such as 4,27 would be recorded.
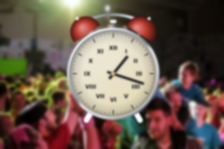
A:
1,18
